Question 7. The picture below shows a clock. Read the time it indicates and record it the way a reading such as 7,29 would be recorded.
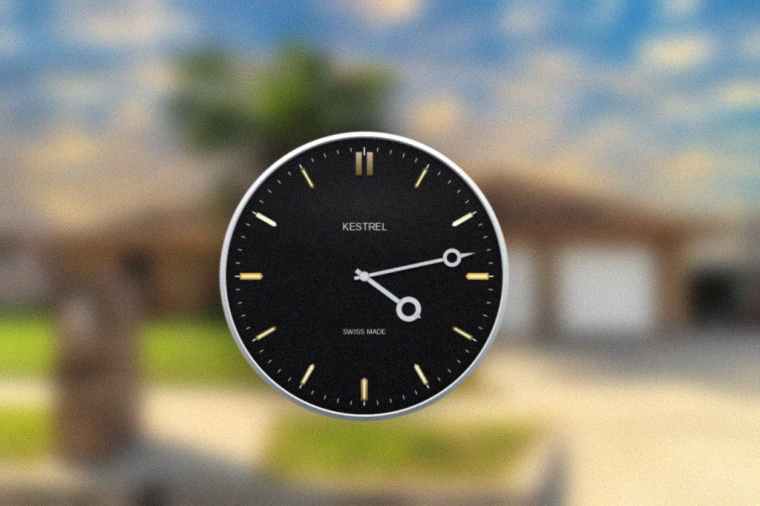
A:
4,13
